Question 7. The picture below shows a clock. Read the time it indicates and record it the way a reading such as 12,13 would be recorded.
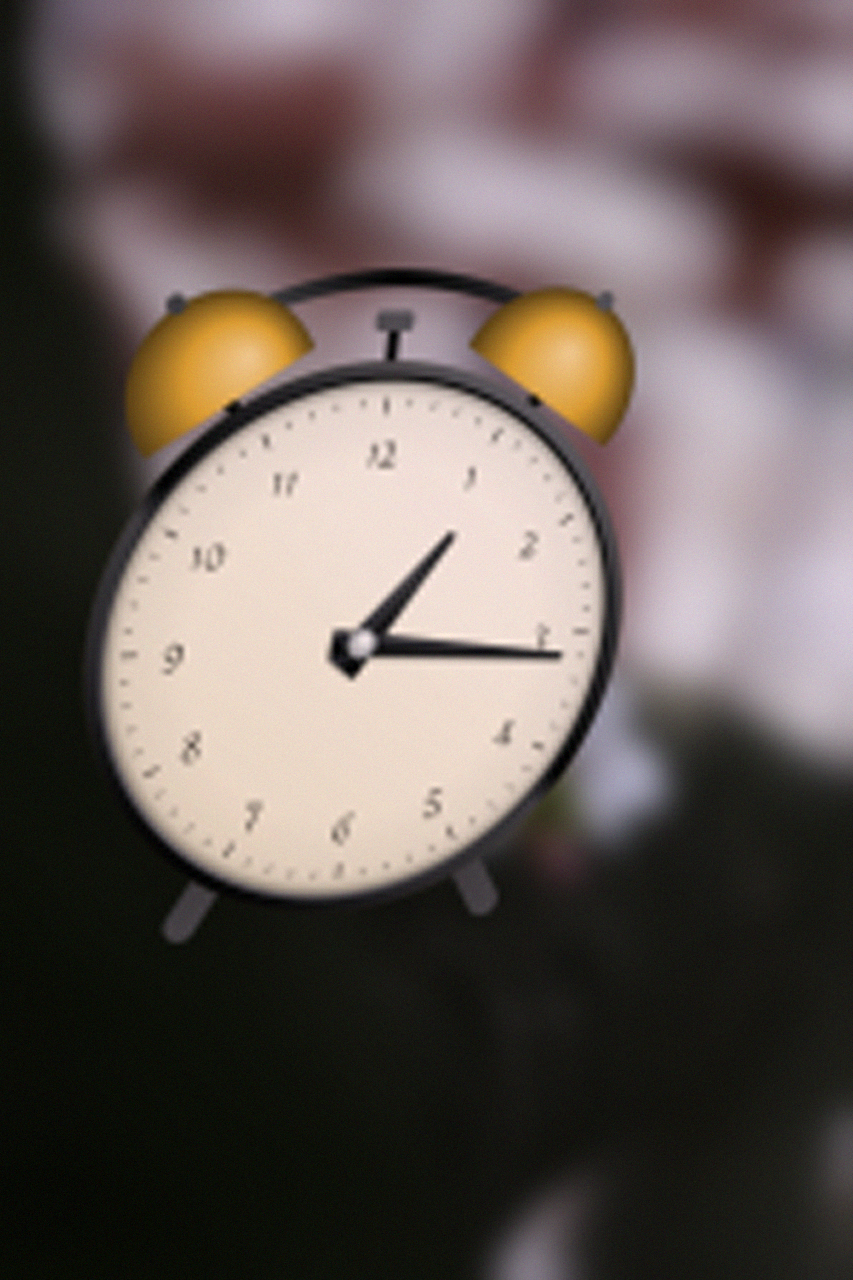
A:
1,16
